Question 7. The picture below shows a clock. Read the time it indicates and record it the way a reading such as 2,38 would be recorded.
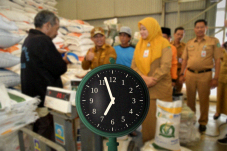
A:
6,57
